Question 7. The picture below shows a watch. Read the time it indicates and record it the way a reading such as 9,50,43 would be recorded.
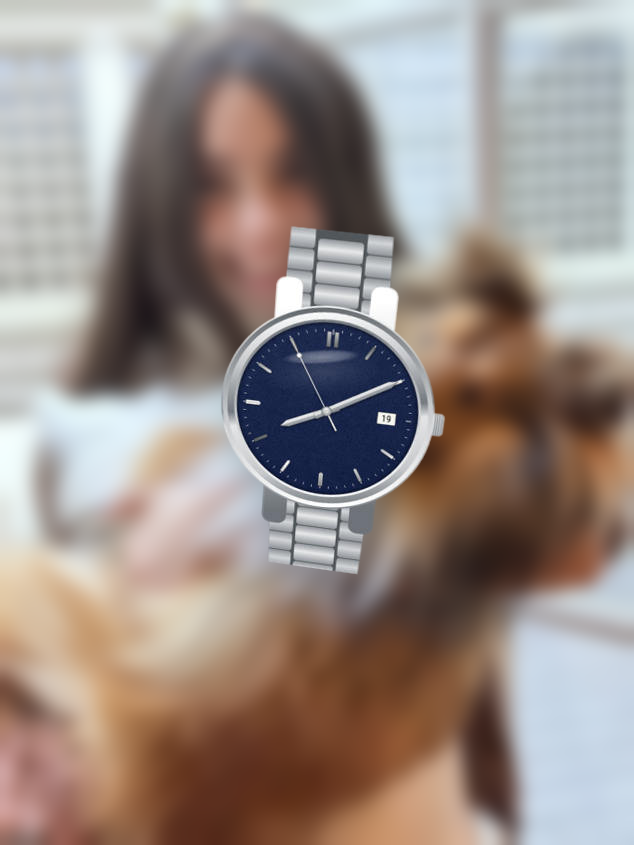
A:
8,09,55
